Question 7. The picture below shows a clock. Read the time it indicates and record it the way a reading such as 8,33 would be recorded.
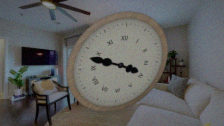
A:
3,48
